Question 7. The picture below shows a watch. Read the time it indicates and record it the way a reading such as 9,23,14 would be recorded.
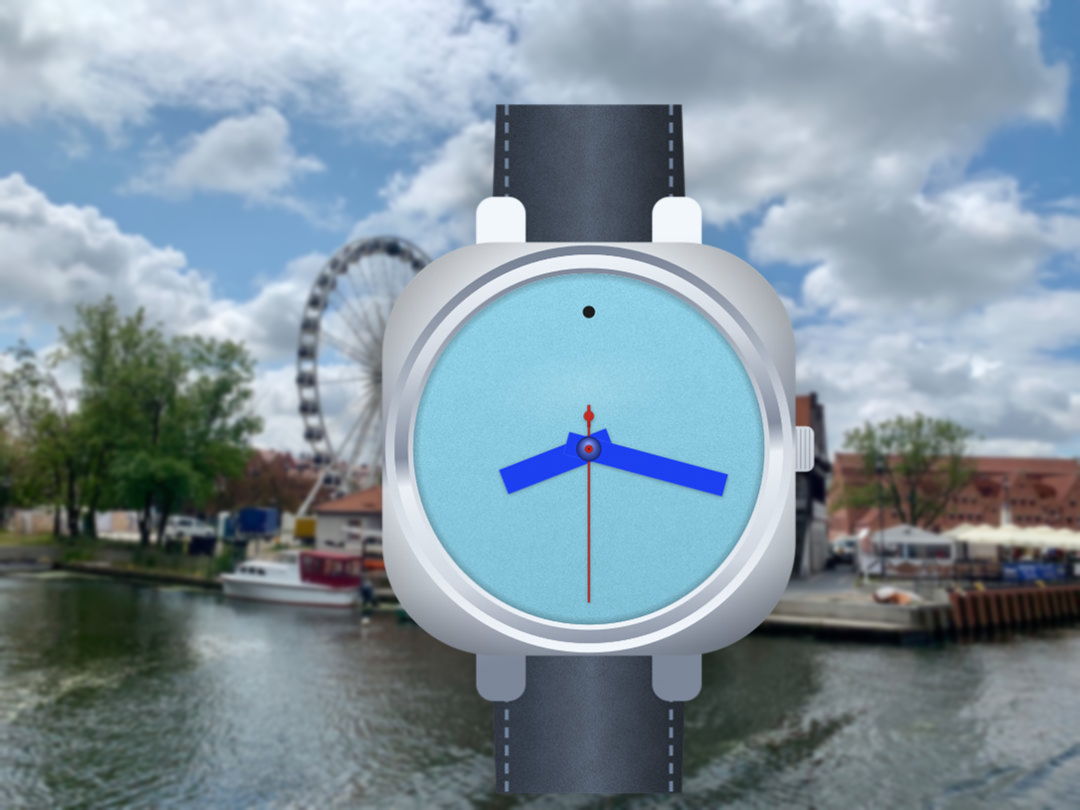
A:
8,17,30
